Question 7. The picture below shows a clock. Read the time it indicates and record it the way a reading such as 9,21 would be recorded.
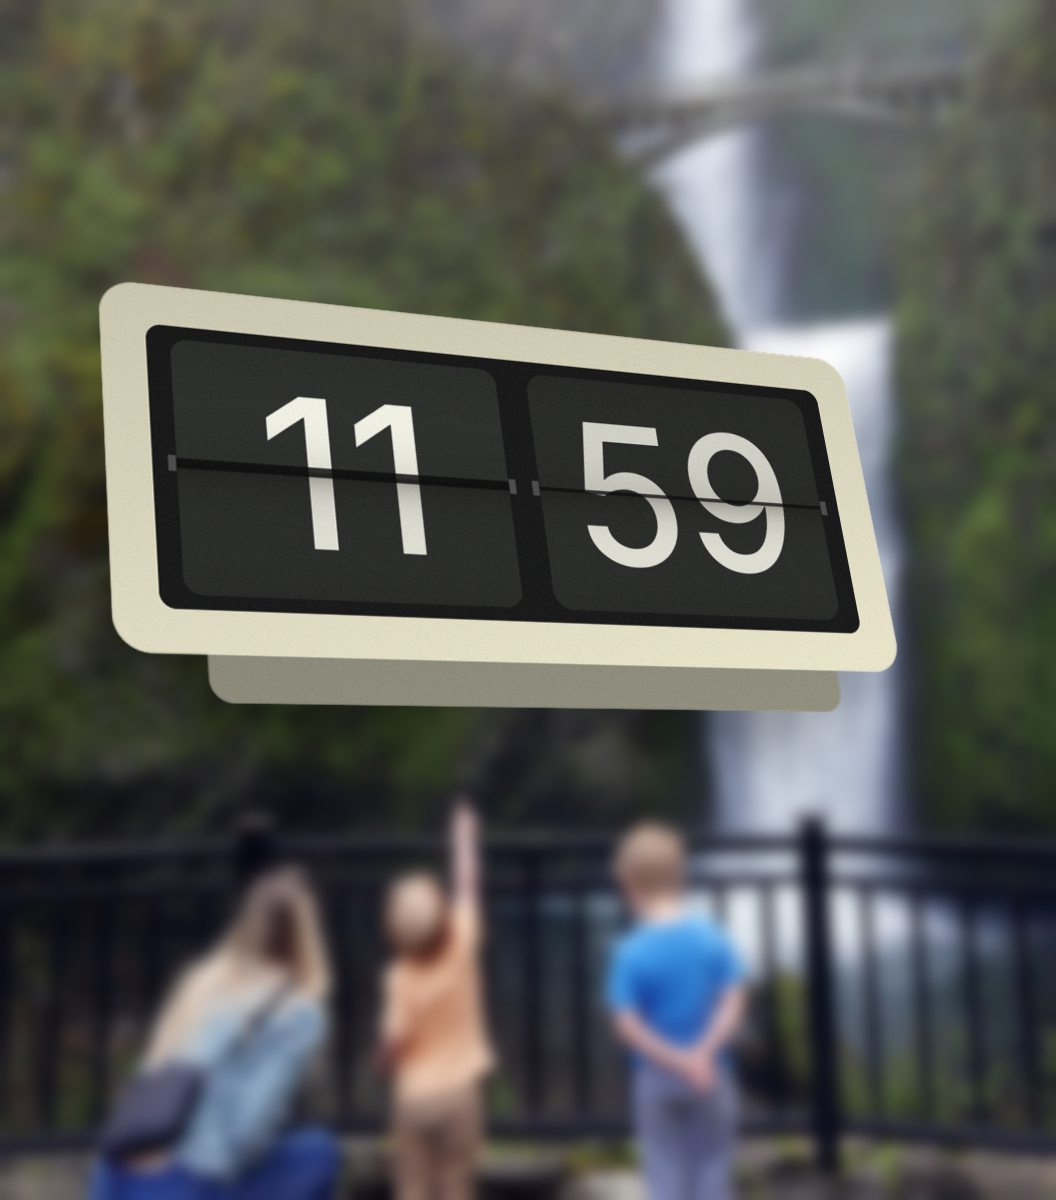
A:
11,59
